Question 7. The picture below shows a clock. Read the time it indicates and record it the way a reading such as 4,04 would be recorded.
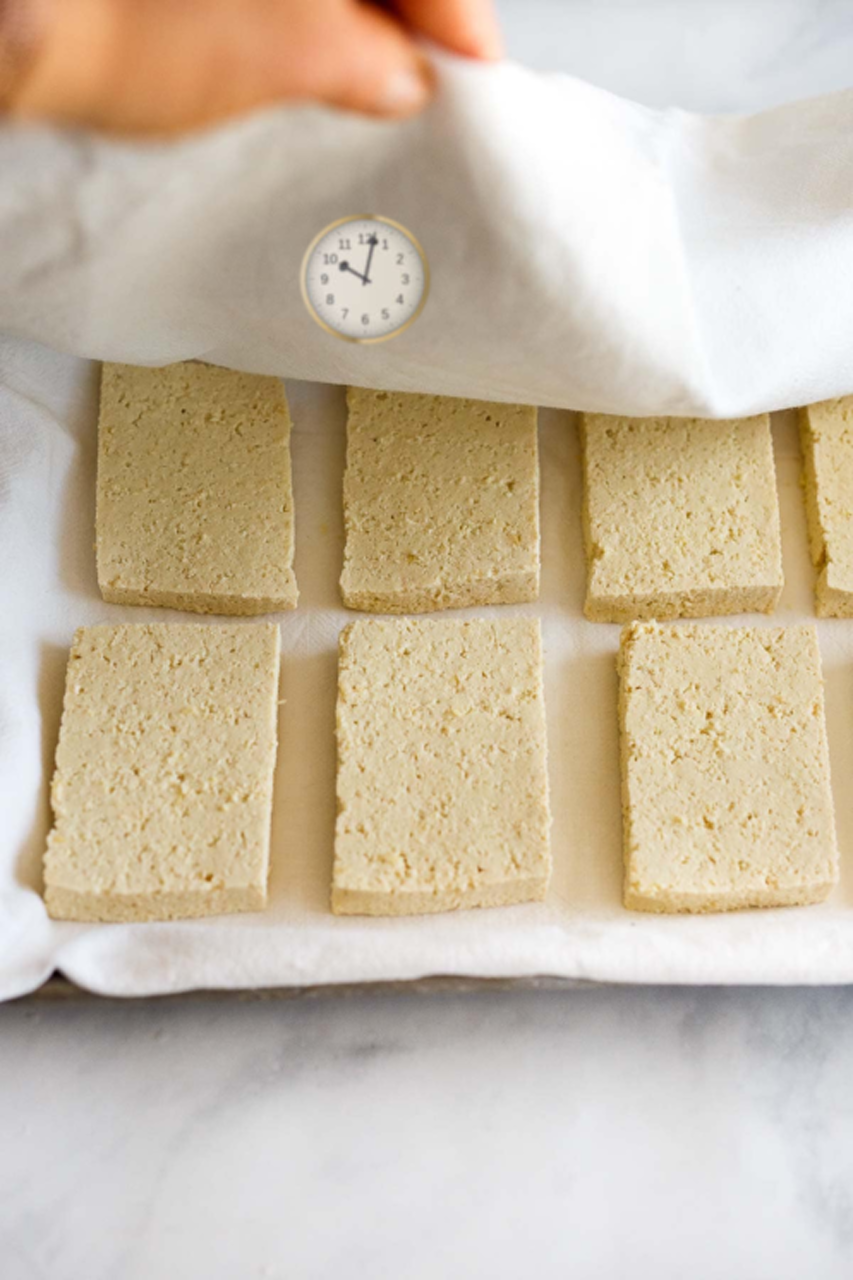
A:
10,02
